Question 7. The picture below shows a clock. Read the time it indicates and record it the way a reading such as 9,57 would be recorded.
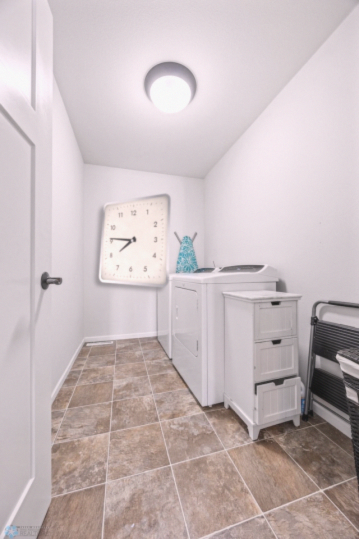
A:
7,46
